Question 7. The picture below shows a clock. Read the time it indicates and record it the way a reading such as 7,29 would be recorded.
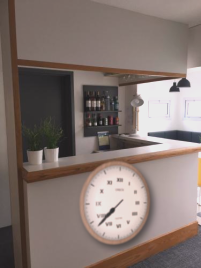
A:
7,38
